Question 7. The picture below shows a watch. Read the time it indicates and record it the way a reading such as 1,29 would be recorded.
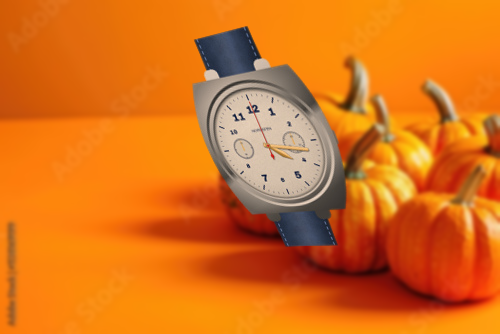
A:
4,17
